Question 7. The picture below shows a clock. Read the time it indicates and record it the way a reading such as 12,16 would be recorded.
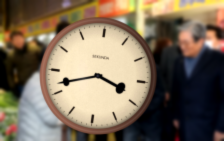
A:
3,42
